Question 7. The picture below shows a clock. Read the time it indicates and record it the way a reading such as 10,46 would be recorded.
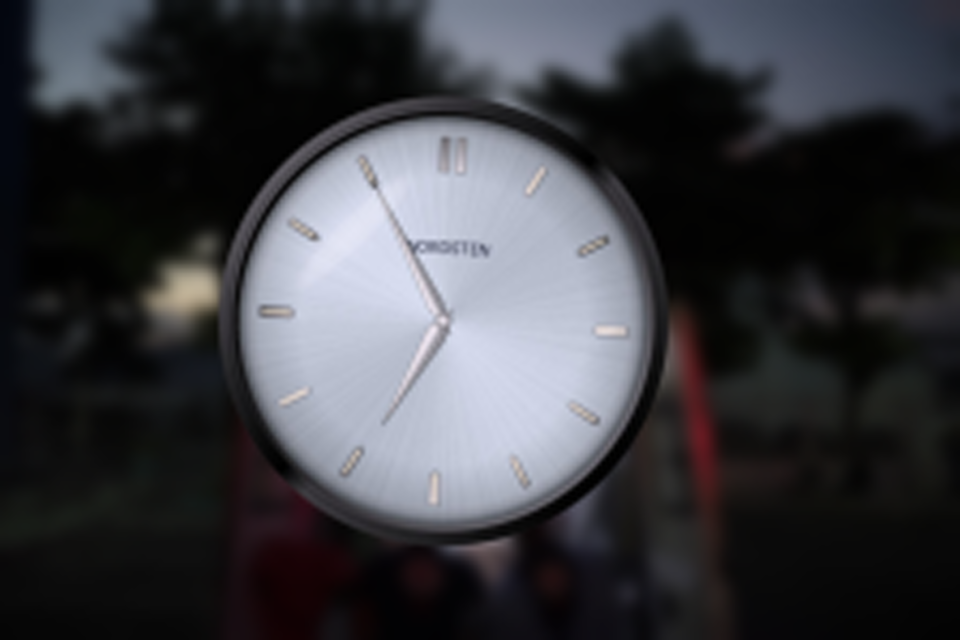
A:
6,55
